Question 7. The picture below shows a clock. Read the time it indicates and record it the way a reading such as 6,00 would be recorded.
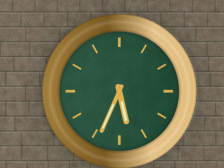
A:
5,34
